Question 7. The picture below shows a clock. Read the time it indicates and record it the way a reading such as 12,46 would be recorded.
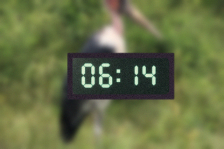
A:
6,14
